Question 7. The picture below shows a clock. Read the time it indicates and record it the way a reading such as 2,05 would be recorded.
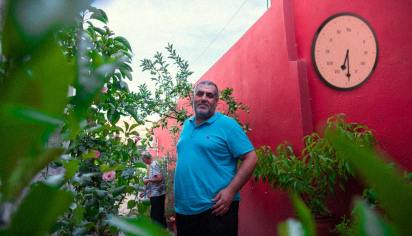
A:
6,29
